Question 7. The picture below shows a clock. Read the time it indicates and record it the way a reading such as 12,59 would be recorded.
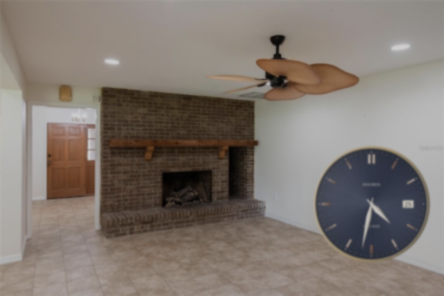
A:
4,32
